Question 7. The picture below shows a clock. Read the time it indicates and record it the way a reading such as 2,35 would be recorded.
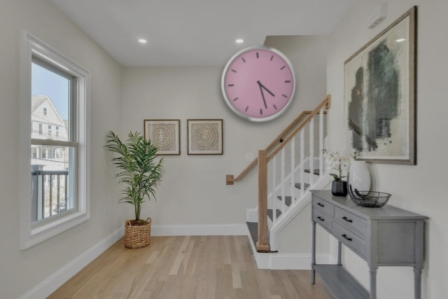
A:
4,28
